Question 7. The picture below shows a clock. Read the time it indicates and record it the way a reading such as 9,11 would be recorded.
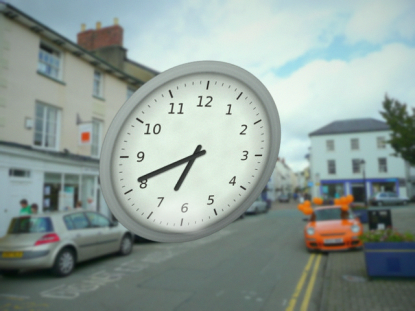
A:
6,41
